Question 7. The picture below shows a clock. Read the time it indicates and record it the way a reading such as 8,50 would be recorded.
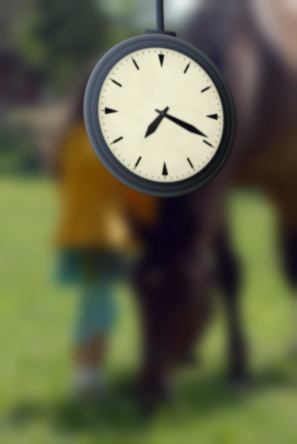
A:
7,19
